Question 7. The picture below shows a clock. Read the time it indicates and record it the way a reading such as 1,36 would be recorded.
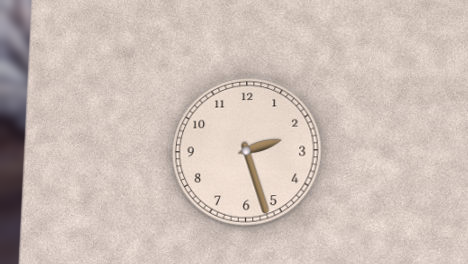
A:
2,27
